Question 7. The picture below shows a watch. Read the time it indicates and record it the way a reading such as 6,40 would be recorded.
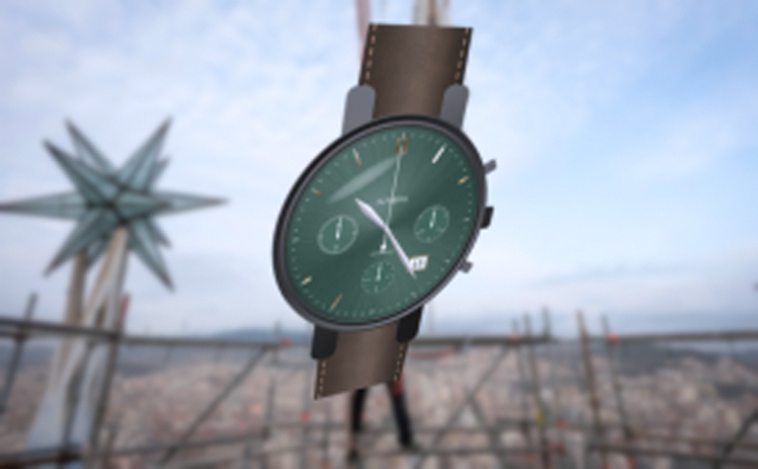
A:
10,24
